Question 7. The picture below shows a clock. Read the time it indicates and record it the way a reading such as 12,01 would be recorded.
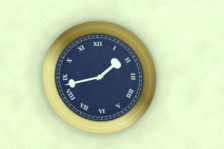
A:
1,43
